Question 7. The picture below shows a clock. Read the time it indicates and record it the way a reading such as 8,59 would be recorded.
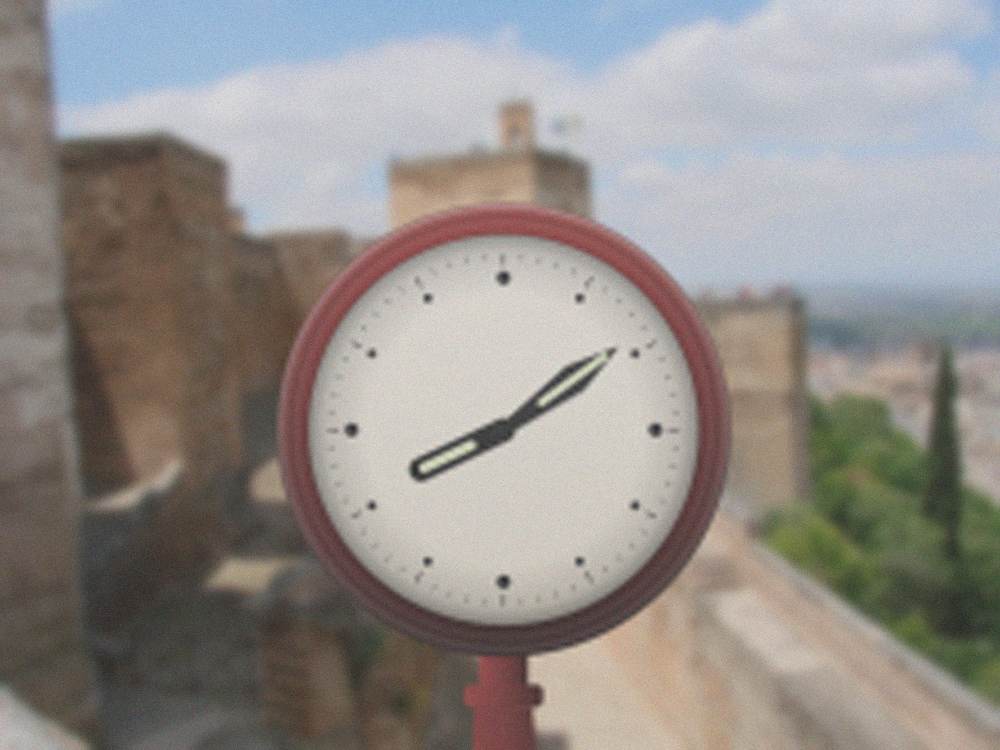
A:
8,09
